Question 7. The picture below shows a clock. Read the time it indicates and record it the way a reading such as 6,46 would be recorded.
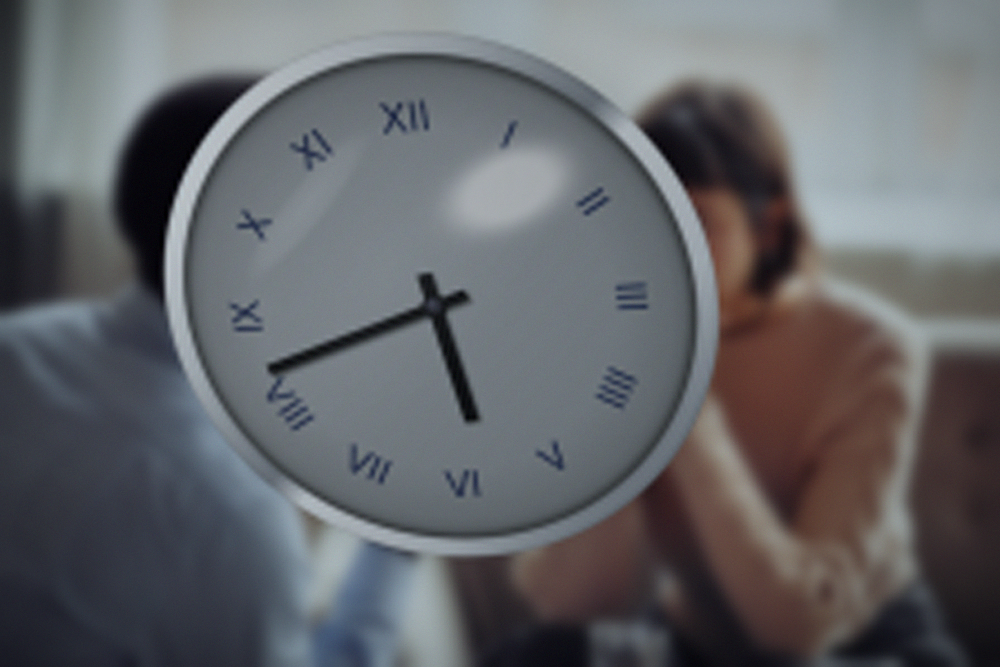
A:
5,42
